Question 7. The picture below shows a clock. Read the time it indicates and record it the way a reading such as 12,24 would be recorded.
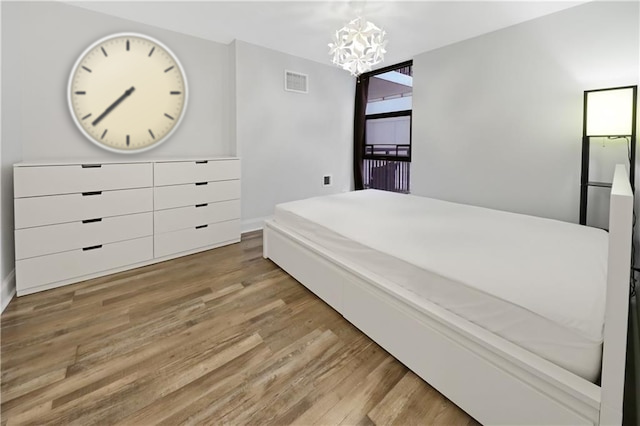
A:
7,38
